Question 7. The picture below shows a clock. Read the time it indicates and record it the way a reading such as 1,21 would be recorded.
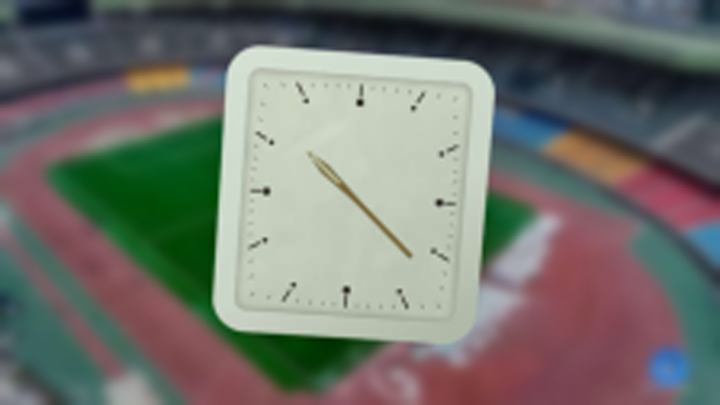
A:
10,22
